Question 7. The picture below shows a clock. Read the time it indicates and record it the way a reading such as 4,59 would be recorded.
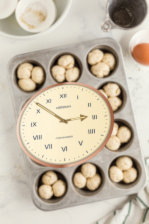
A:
2,52
